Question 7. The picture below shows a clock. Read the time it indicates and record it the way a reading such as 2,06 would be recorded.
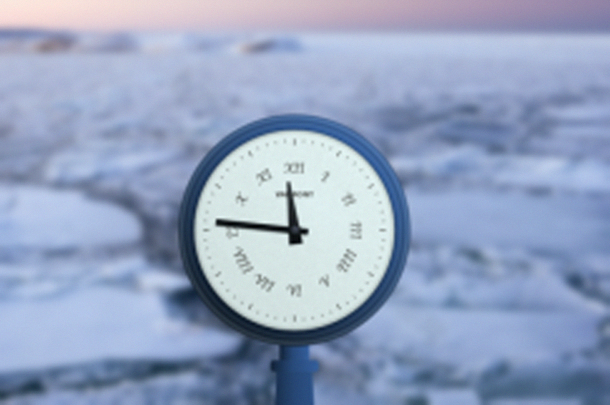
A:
11,46
